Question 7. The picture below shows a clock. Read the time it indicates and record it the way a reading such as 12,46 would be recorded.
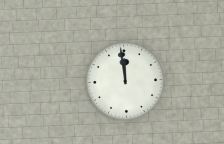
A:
11,59
